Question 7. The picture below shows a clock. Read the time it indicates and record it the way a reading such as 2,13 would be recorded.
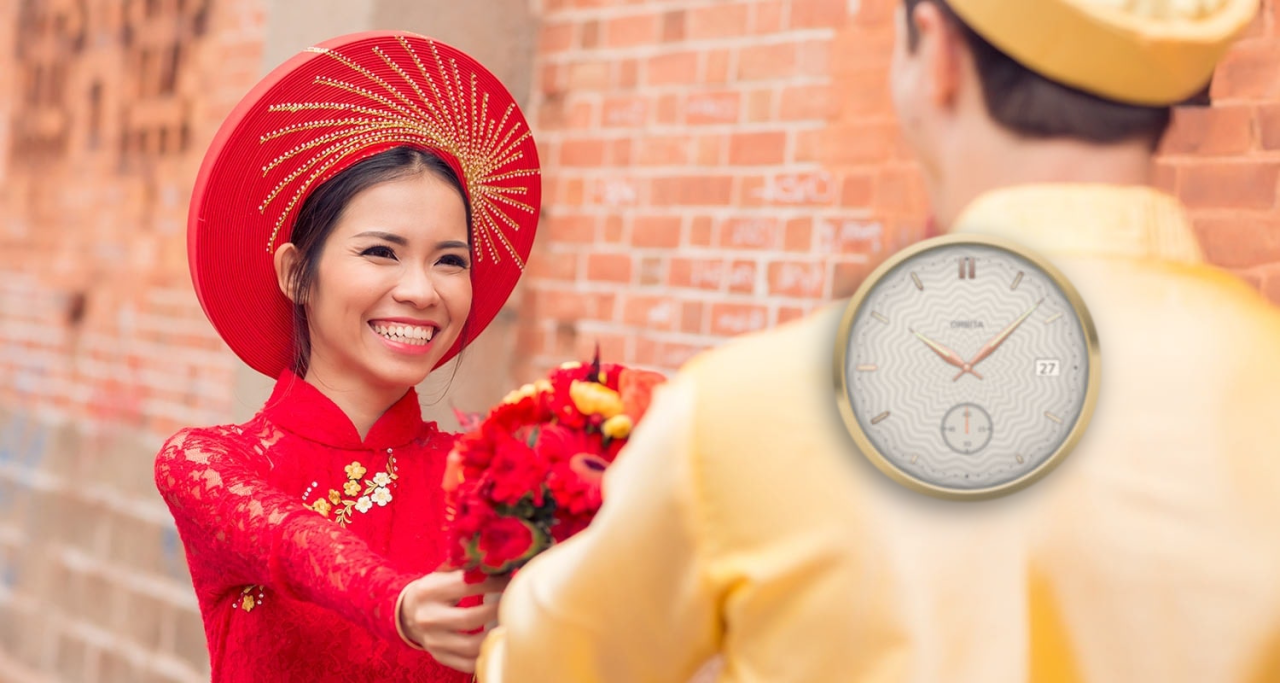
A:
10,08
